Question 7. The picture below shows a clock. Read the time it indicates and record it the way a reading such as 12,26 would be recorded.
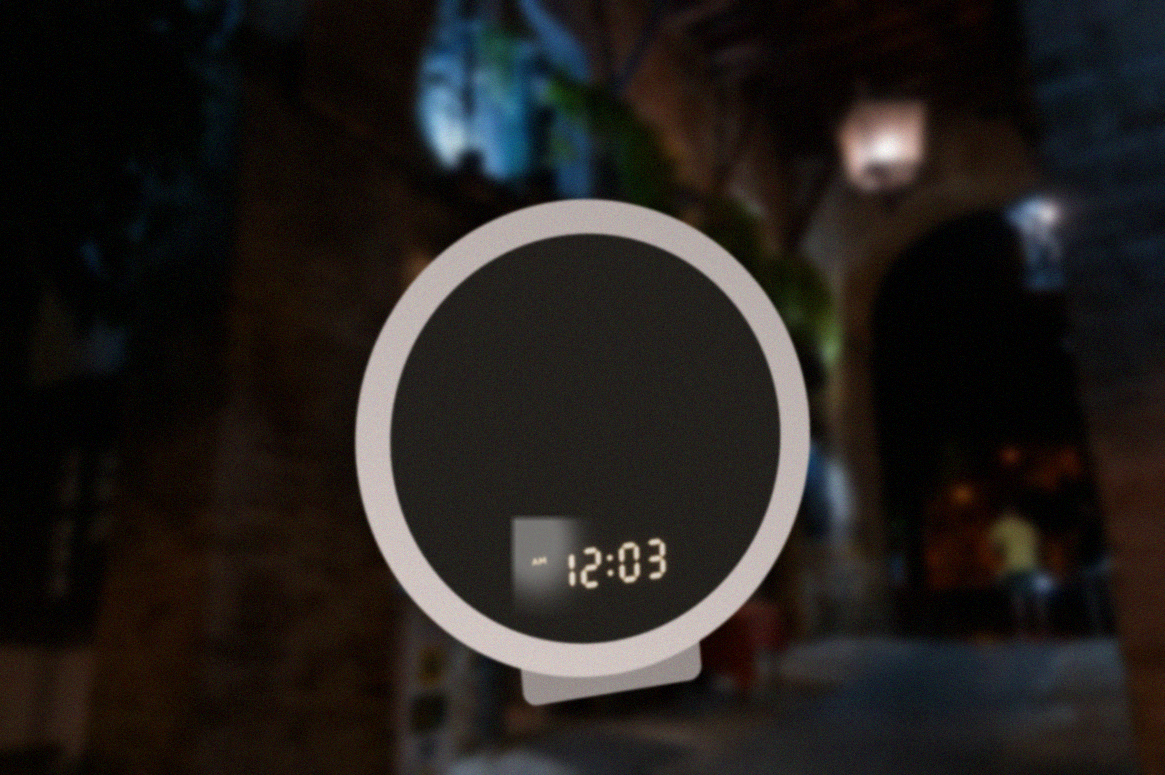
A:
12,03
